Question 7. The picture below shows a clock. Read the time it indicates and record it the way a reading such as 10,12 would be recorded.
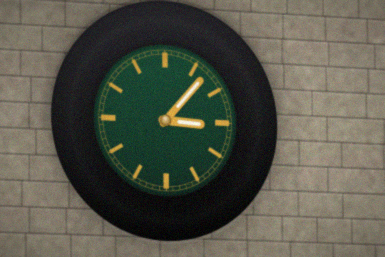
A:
3,07
